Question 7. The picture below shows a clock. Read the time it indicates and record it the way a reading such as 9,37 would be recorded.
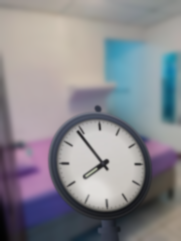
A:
7,54
